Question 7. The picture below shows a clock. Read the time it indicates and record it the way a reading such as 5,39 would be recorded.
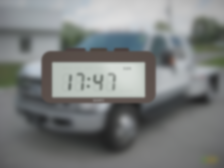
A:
17,47
